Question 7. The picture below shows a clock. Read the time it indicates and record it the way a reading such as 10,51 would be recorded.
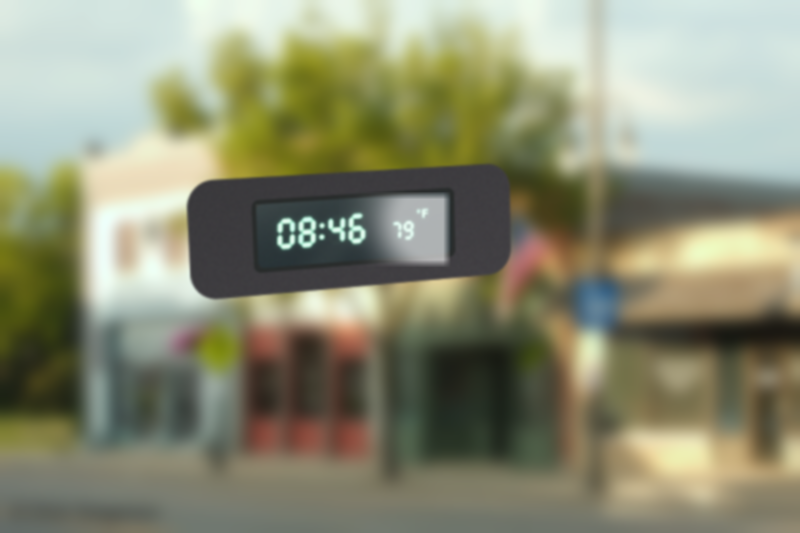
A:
8,46
